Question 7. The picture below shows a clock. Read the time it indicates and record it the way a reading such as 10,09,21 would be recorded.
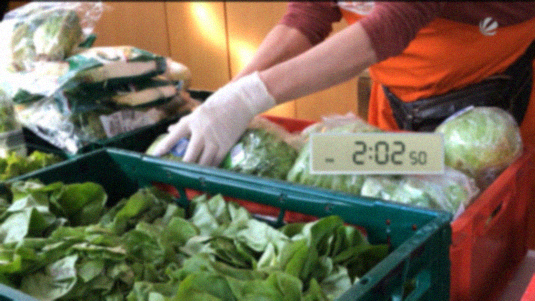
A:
2,02,50
